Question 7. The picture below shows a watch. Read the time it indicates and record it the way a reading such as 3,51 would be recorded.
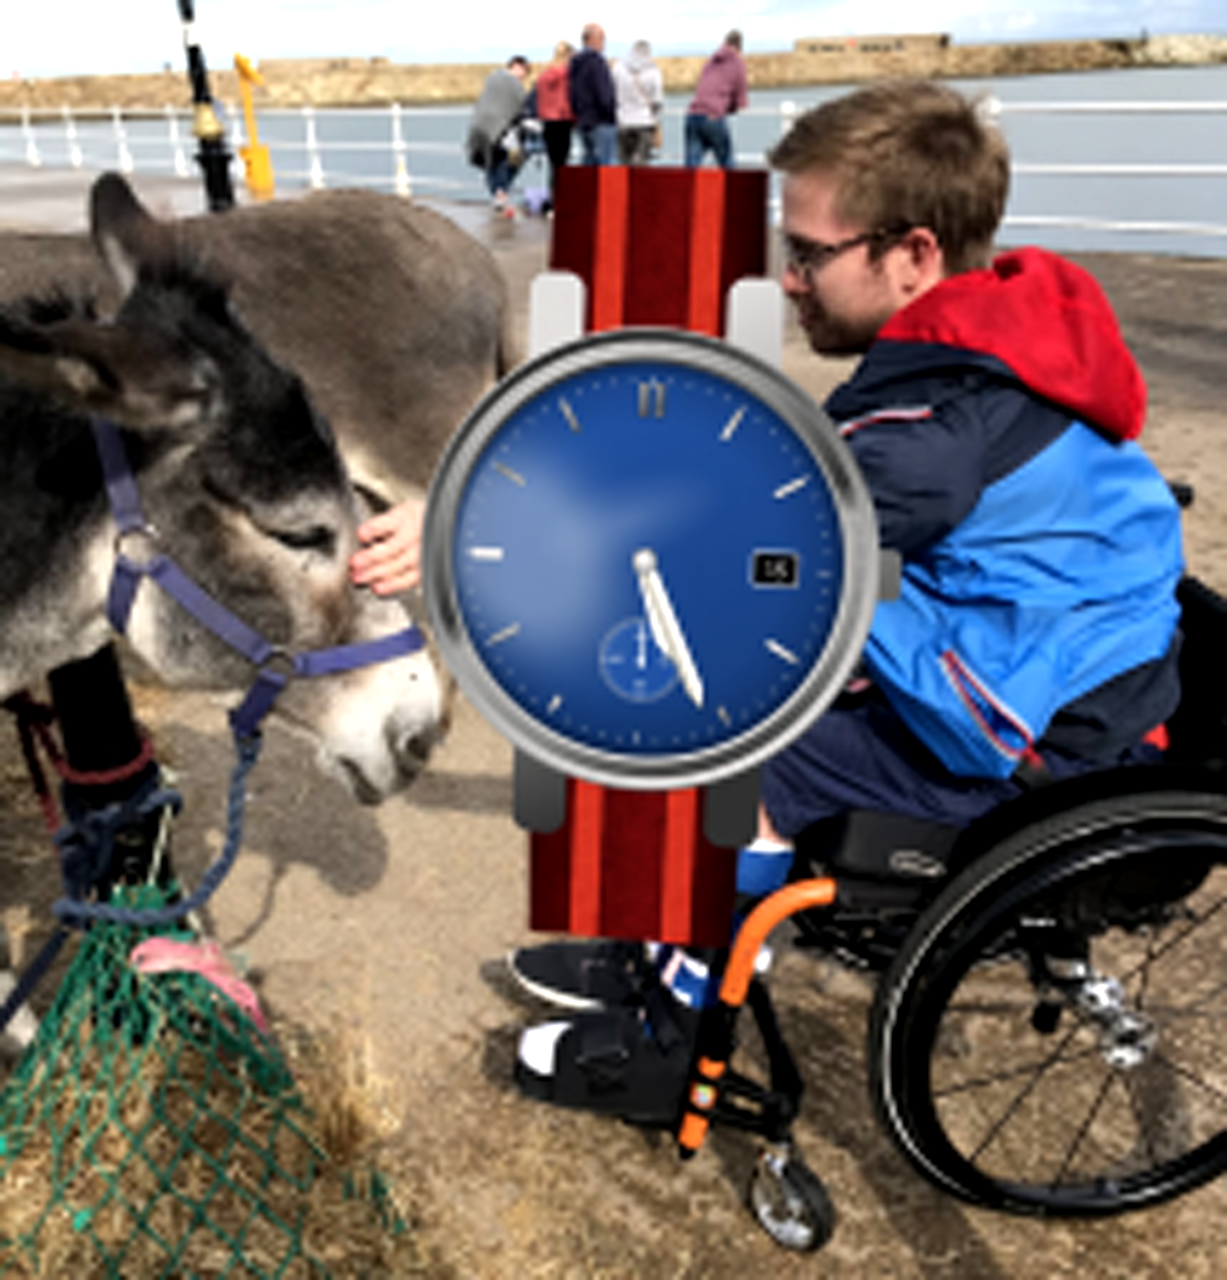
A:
5,26
